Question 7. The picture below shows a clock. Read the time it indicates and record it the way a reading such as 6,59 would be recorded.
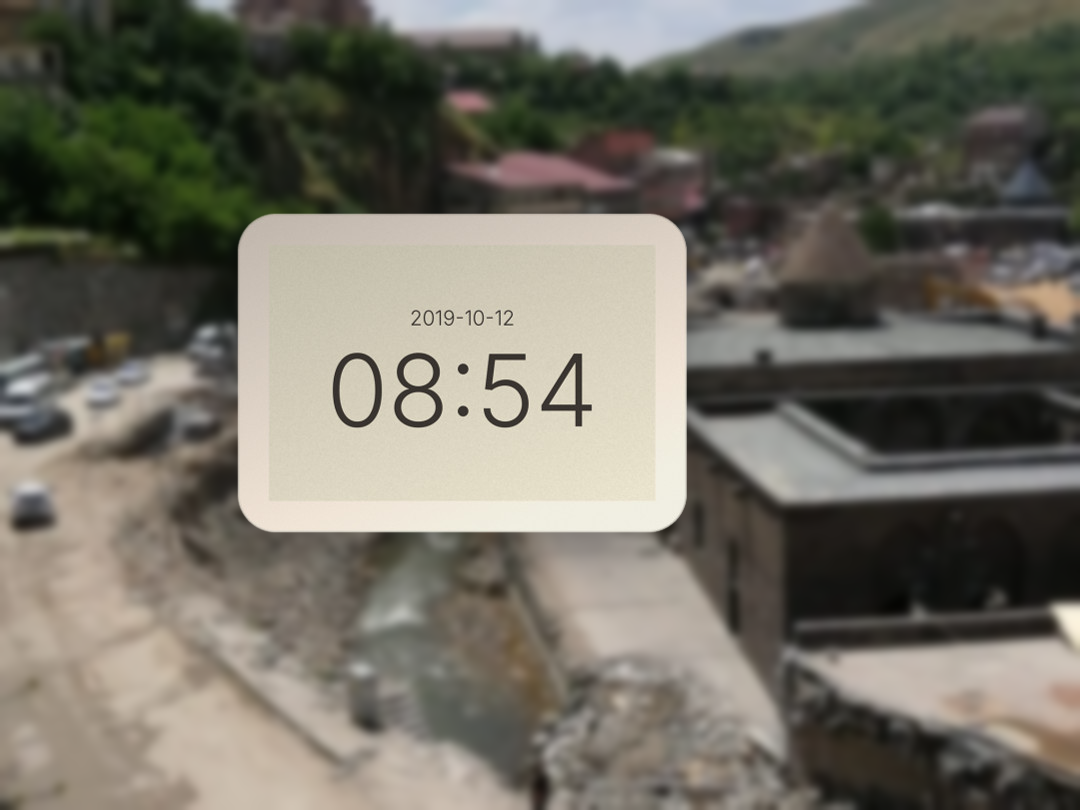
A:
8,54
